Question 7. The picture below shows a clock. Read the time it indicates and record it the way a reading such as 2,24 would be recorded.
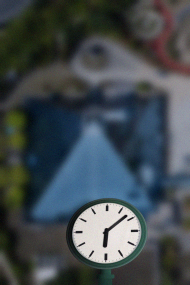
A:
6,08
